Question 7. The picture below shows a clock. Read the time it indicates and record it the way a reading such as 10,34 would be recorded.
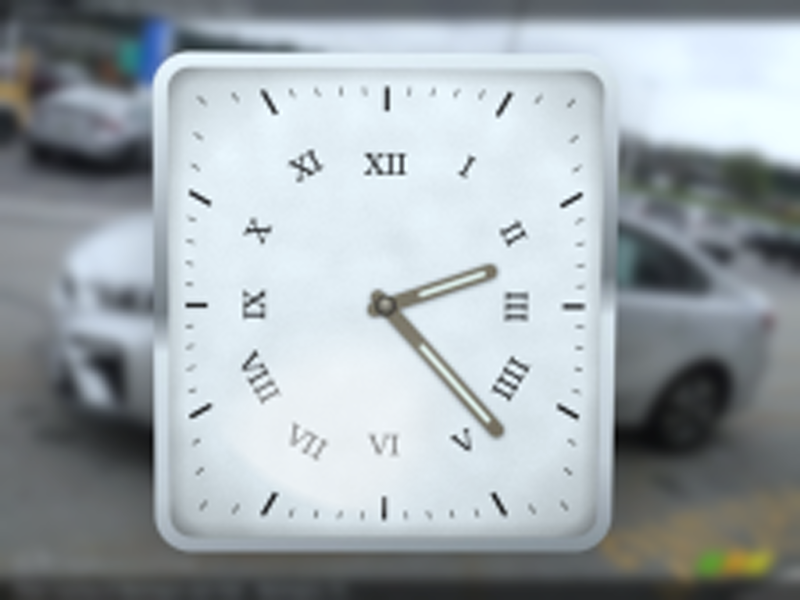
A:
2,23
